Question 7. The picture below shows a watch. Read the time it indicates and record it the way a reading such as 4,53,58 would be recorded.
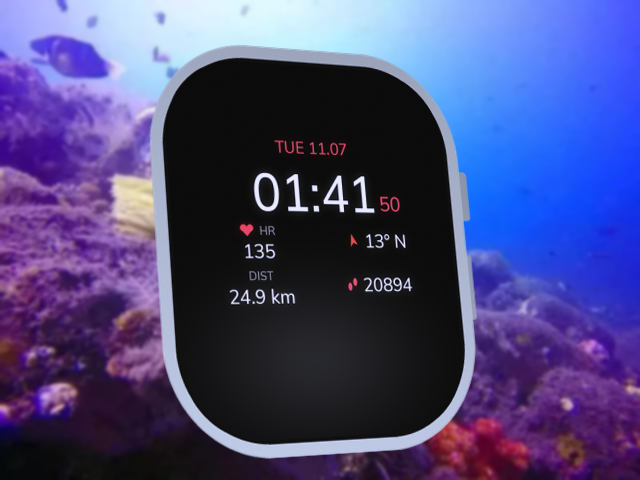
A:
1,41,50
